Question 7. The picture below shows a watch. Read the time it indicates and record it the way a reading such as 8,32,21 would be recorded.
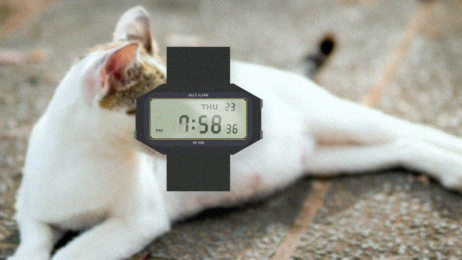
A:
7,58,36
